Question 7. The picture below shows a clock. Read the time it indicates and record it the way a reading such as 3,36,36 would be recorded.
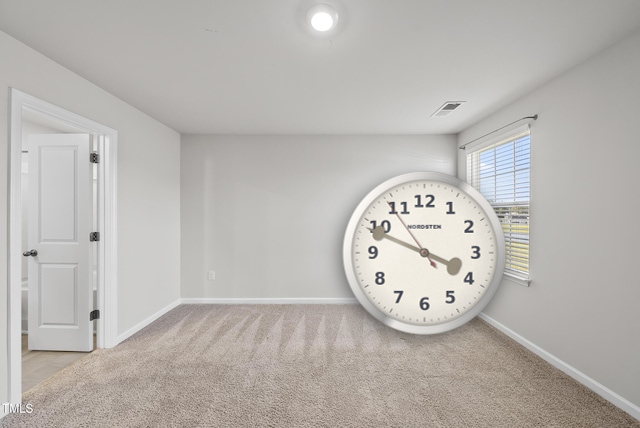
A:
3,48,54
